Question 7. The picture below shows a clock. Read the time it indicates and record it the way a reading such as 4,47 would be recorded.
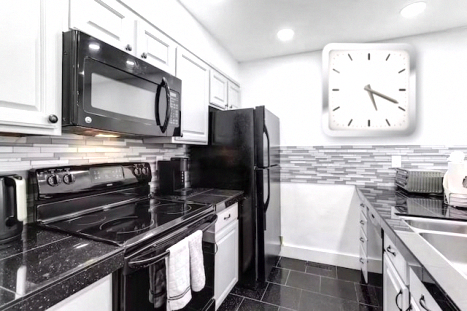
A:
5,19
